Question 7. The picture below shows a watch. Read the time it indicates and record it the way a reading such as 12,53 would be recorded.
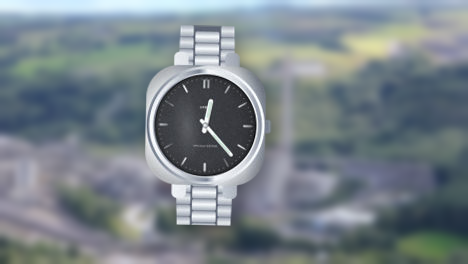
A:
12,23
